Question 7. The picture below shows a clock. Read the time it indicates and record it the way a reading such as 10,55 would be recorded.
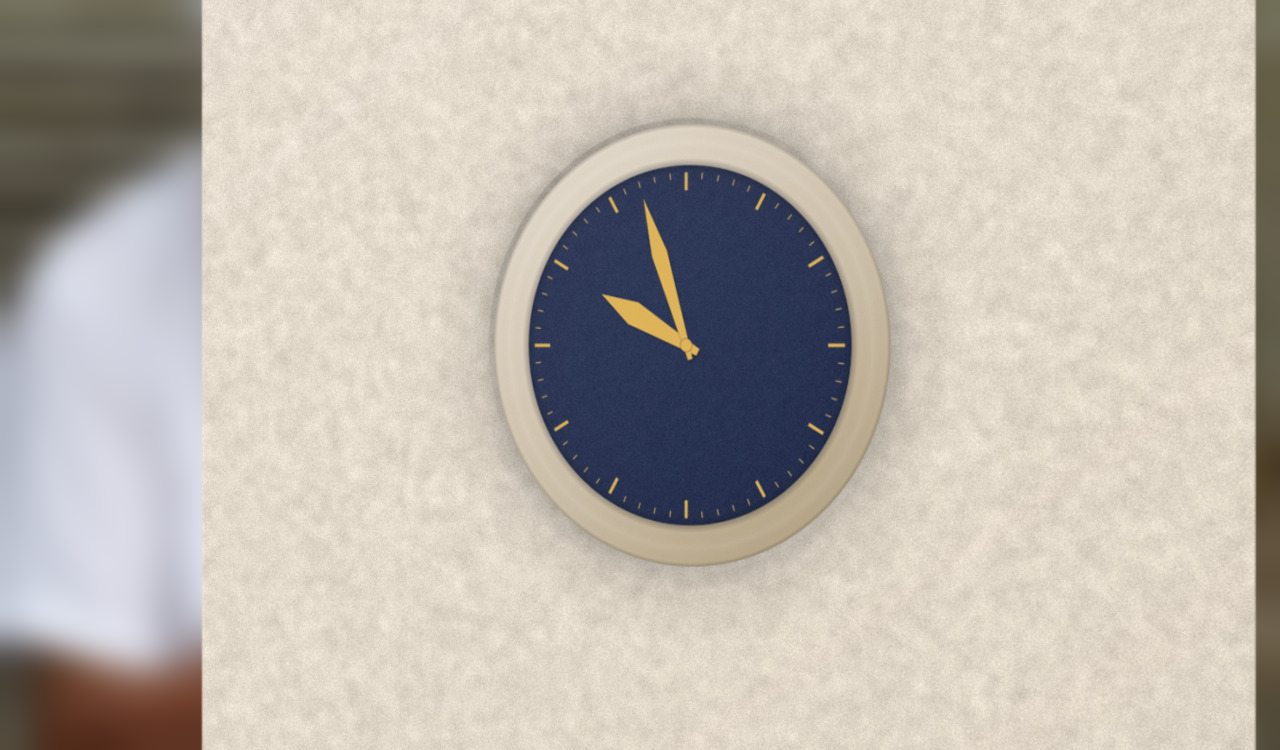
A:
9,57
